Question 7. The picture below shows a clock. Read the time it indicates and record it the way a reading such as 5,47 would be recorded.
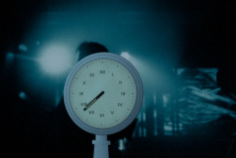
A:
7,38
